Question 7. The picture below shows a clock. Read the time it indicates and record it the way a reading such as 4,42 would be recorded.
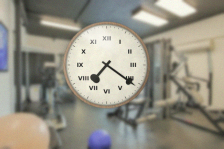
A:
7,21
